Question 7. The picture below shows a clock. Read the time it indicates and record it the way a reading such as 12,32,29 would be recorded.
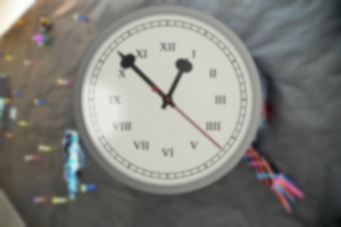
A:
12,52,22
